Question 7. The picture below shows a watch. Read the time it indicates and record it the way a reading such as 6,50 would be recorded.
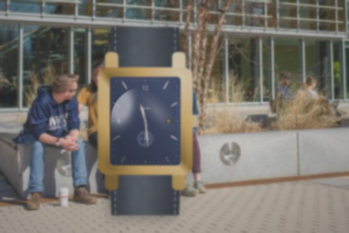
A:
11,29
